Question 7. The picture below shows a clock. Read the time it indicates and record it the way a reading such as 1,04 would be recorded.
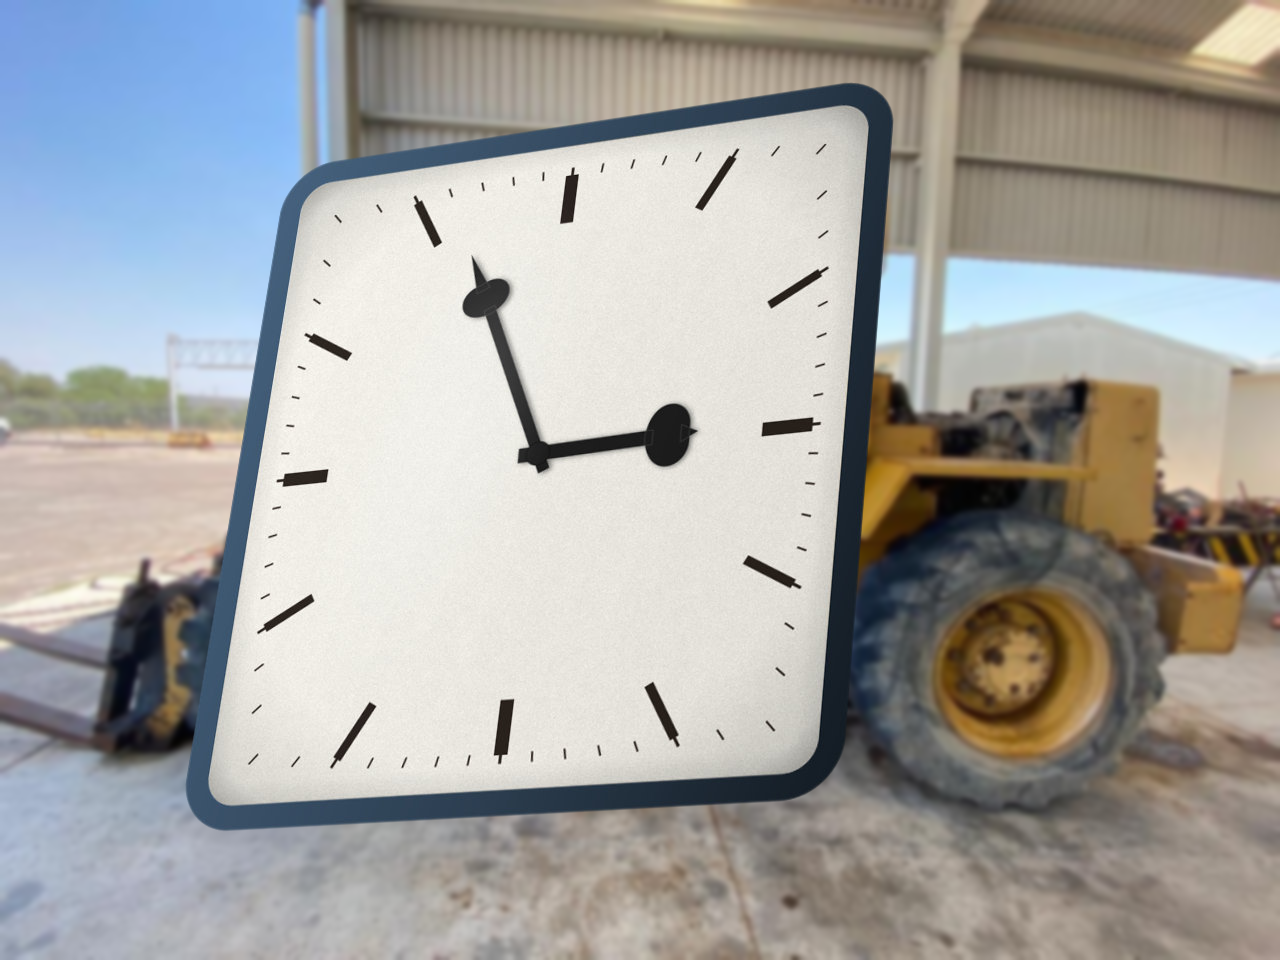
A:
2,56
